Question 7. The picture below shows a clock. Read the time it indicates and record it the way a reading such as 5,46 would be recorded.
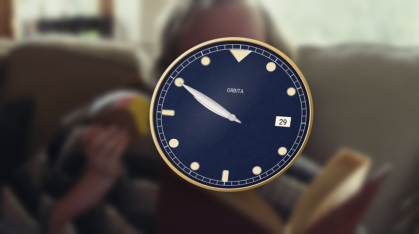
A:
9,50
